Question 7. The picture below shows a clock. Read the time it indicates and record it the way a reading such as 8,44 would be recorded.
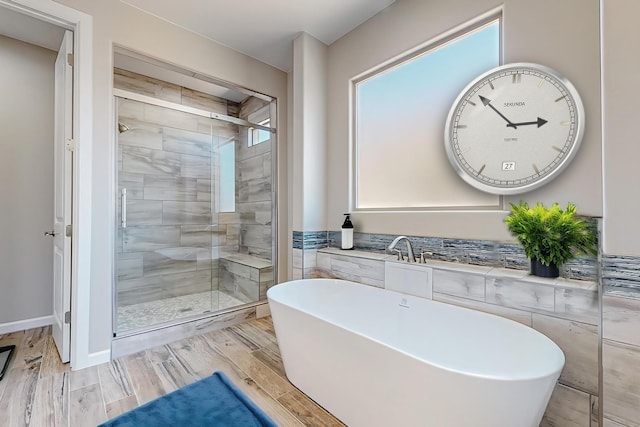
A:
2,52
